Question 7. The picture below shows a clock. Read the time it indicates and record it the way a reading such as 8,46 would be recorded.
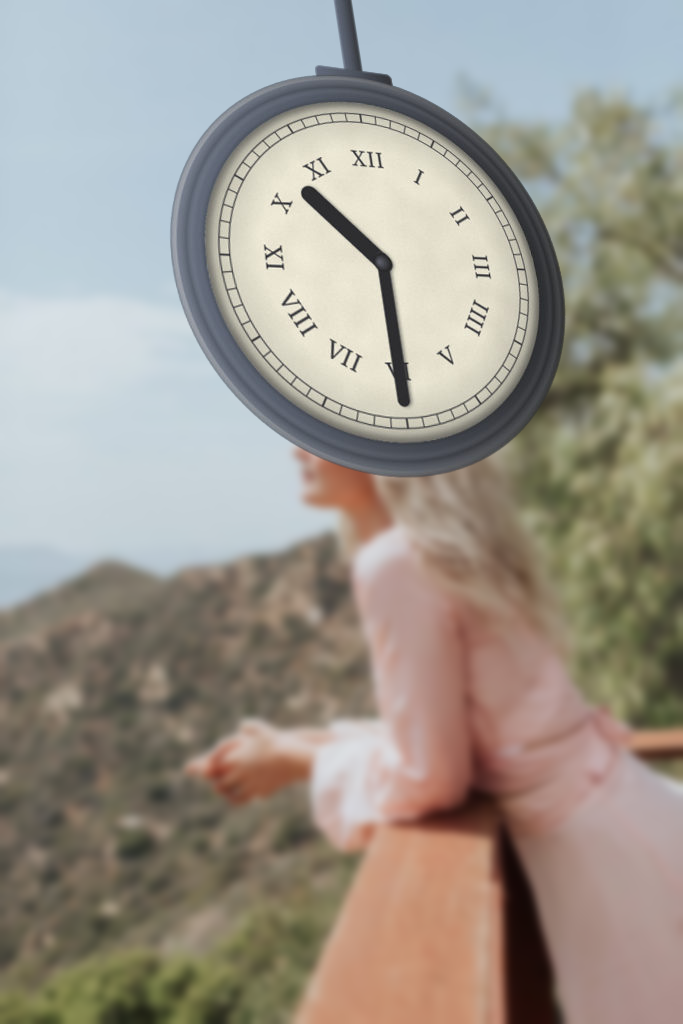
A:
10,30
